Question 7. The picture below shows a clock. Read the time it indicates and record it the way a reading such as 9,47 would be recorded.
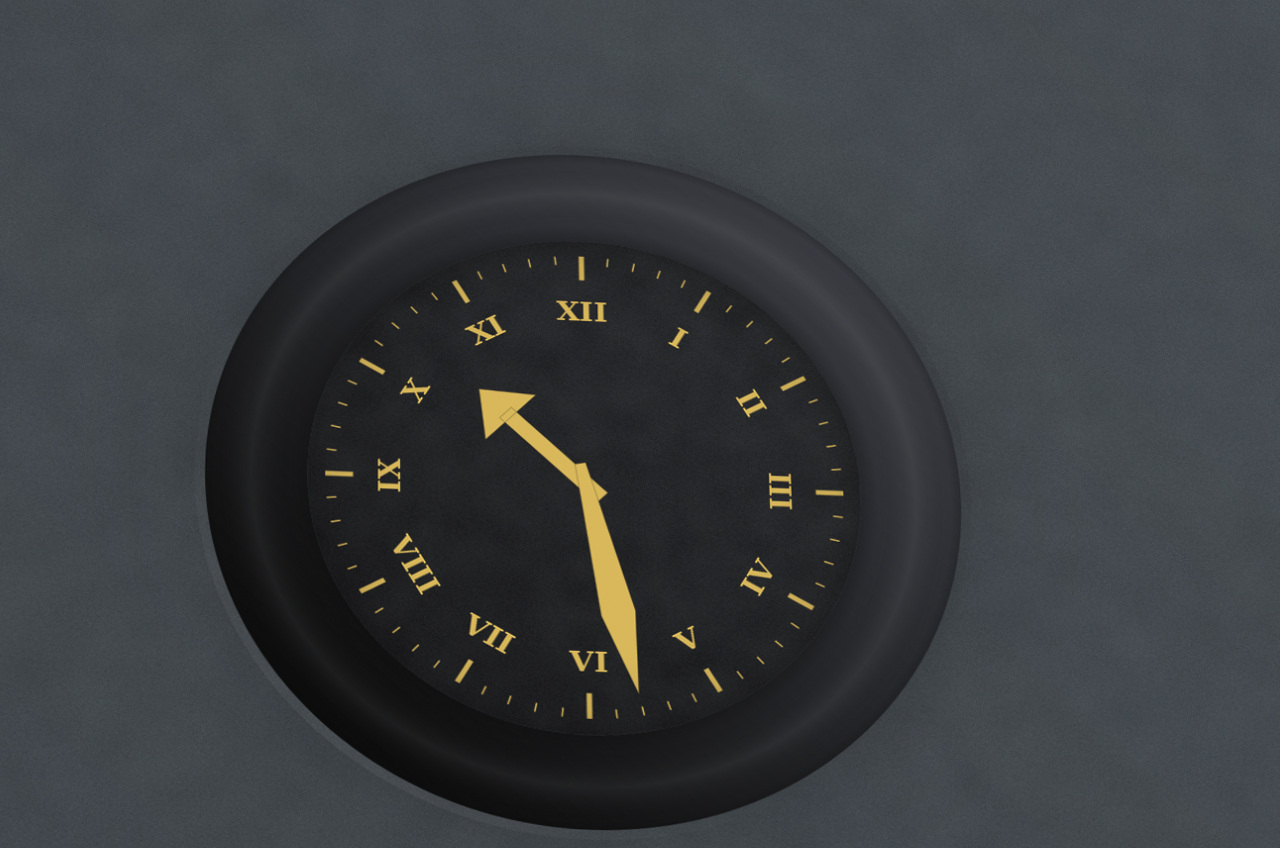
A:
10,28
